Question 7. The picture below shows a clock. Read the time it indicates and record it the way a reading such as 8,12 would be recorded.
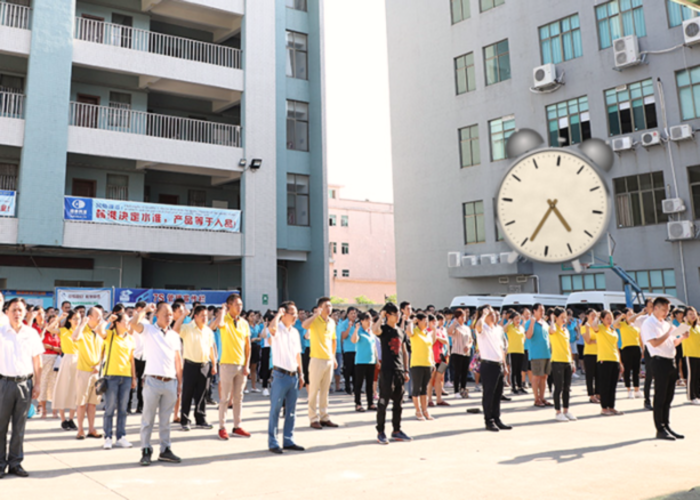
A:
4,34
